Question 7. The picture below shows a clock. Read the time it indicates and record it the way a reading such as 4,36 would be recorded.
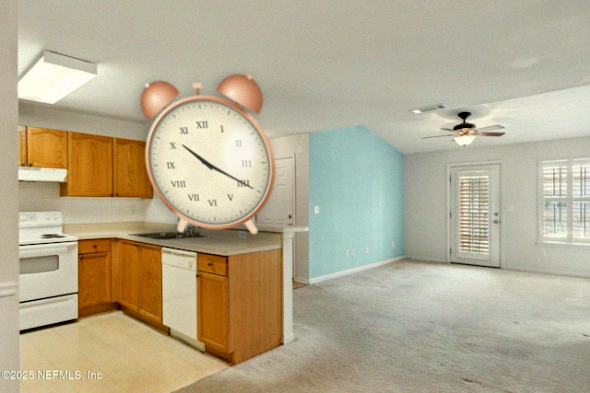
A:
10,20
